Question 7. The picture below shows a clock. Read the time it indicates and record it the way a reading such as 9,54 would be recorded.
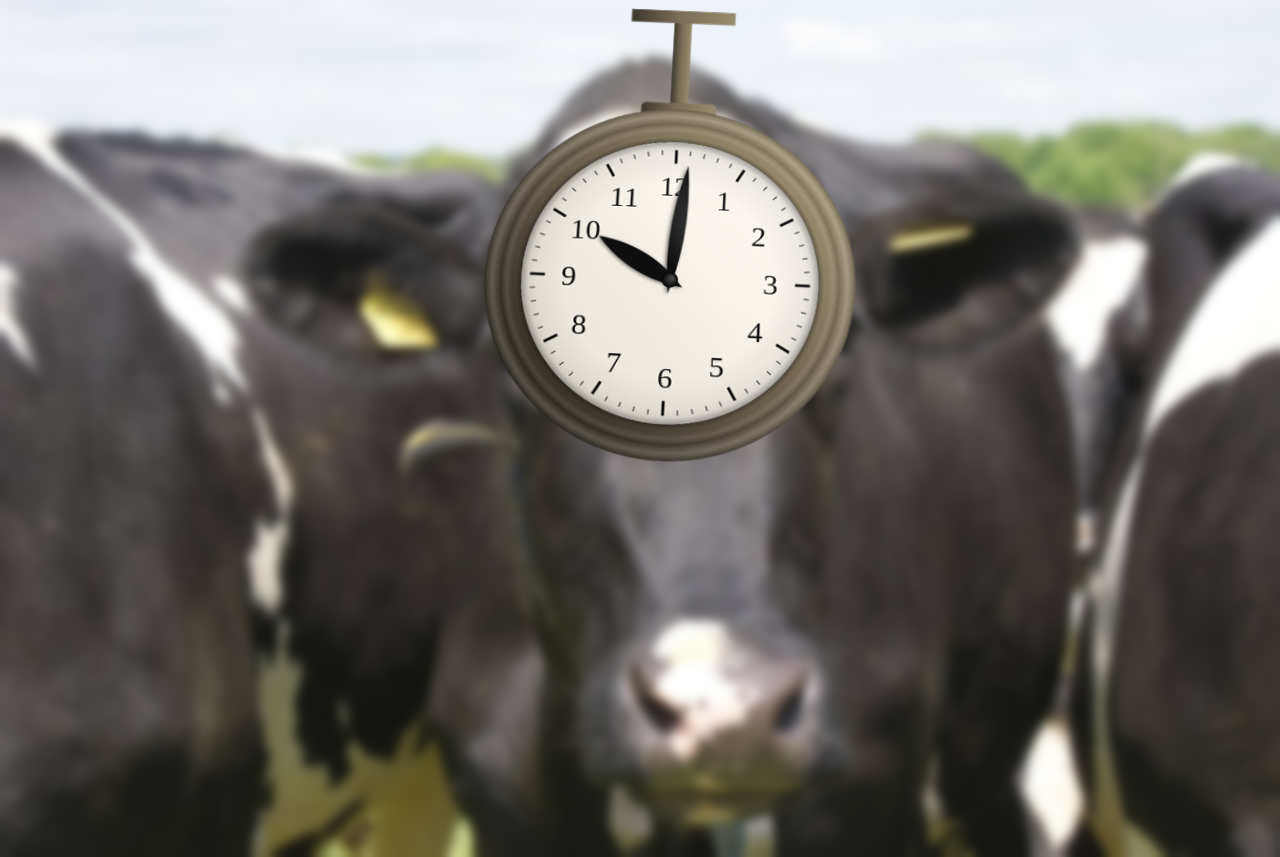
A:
10,01
